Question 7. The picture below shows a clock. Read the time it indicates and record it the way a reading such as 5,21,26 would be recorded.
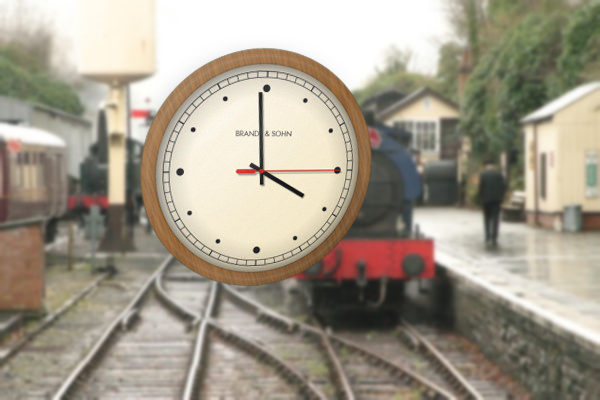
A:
3,59,15
